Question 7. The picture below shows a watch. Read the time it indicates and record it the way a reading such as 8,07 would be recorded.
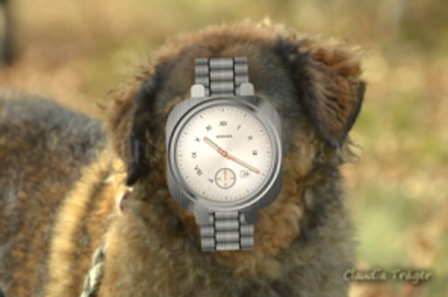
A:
10,20
